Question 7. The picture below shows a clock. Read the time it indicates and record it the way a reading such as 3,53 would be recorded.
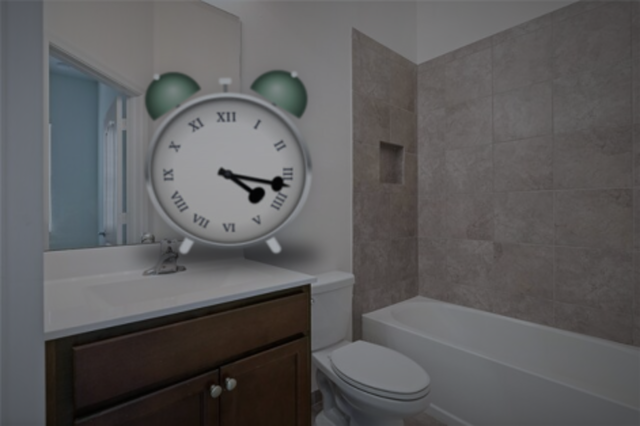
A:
4,17
